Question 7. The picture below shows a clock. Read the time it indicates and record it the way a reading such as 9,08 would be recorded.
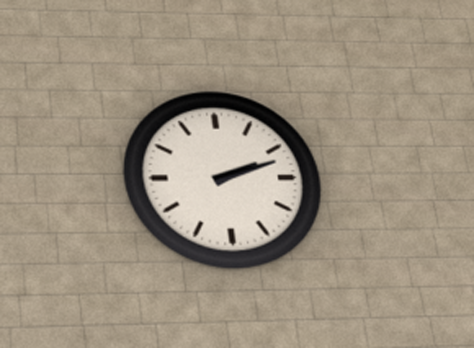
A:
2,12
